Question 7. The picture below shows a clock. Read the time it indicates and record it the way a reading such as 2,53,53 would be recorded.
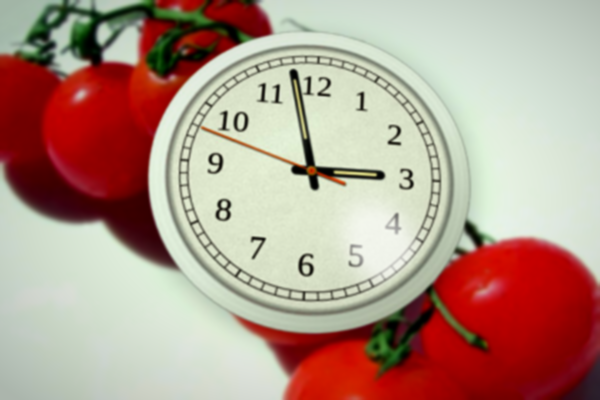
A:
2,57,48
